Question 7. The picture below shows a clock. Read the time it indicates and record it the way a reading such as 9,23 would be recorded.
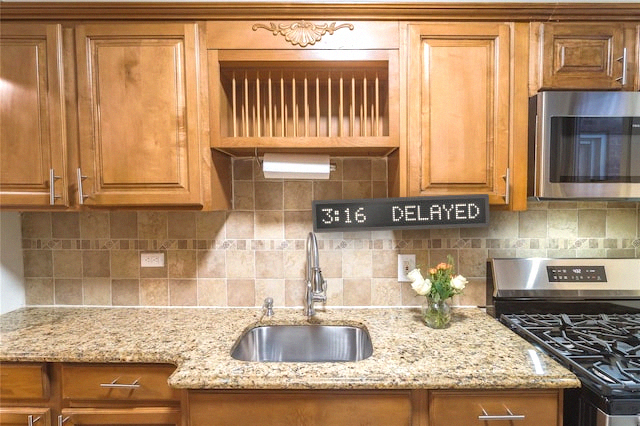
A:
3,16
